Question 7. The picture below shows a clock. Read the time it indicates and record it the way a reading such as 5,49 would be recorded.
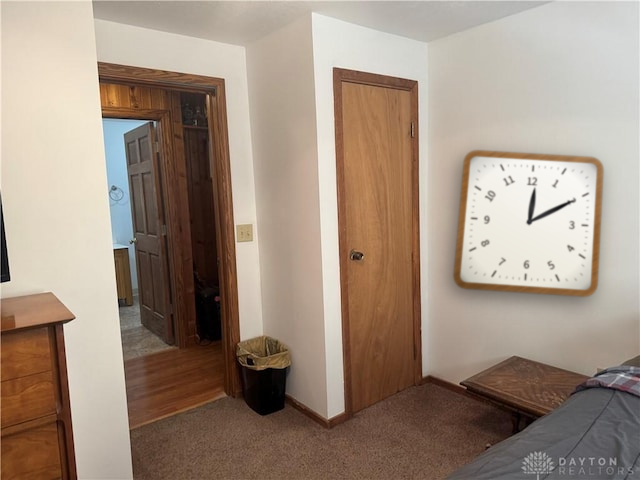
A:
12,10
